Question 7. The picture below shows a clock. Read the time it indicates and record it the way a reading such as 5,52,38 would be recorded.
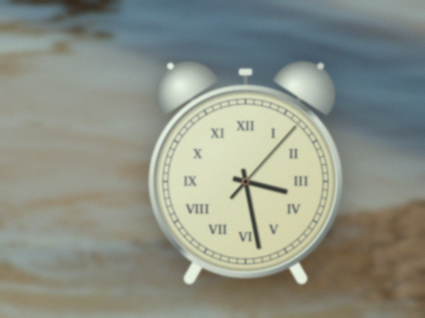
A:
3,28,07
